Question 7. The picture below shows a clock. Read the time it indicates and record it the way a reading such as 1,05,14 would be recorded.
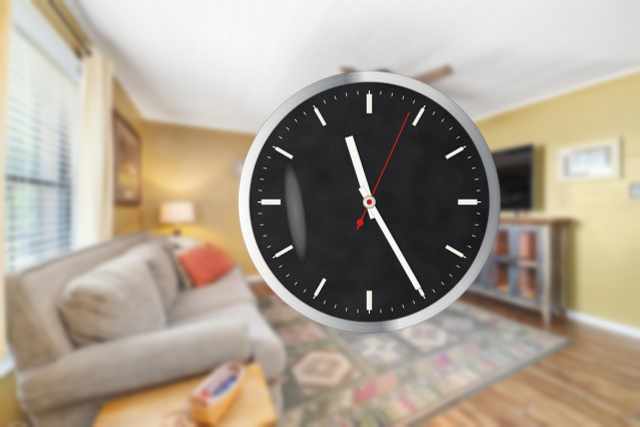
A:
11,25,04
